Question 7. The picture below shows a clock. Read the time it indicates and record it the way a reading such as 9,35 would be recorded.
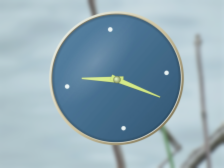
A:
9,20
